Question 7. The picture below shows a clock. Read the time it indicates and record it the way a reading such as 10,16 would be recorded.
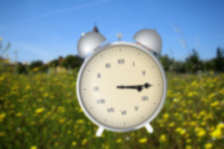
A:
3,15
